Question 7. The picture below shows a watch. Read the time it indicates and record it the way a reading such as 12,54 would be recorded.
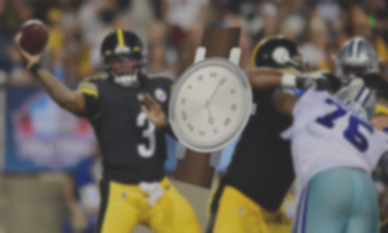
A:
5,04
